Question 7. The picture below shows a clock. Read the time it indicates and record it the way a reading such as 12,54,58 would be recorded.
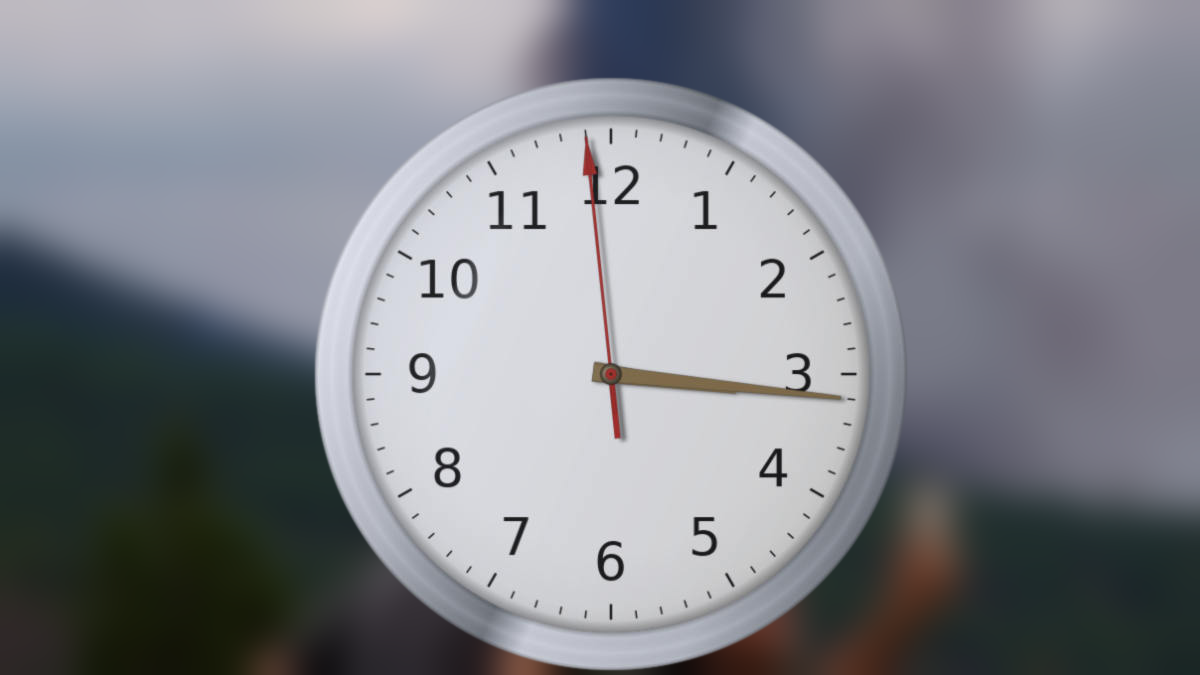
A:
3,15,59
